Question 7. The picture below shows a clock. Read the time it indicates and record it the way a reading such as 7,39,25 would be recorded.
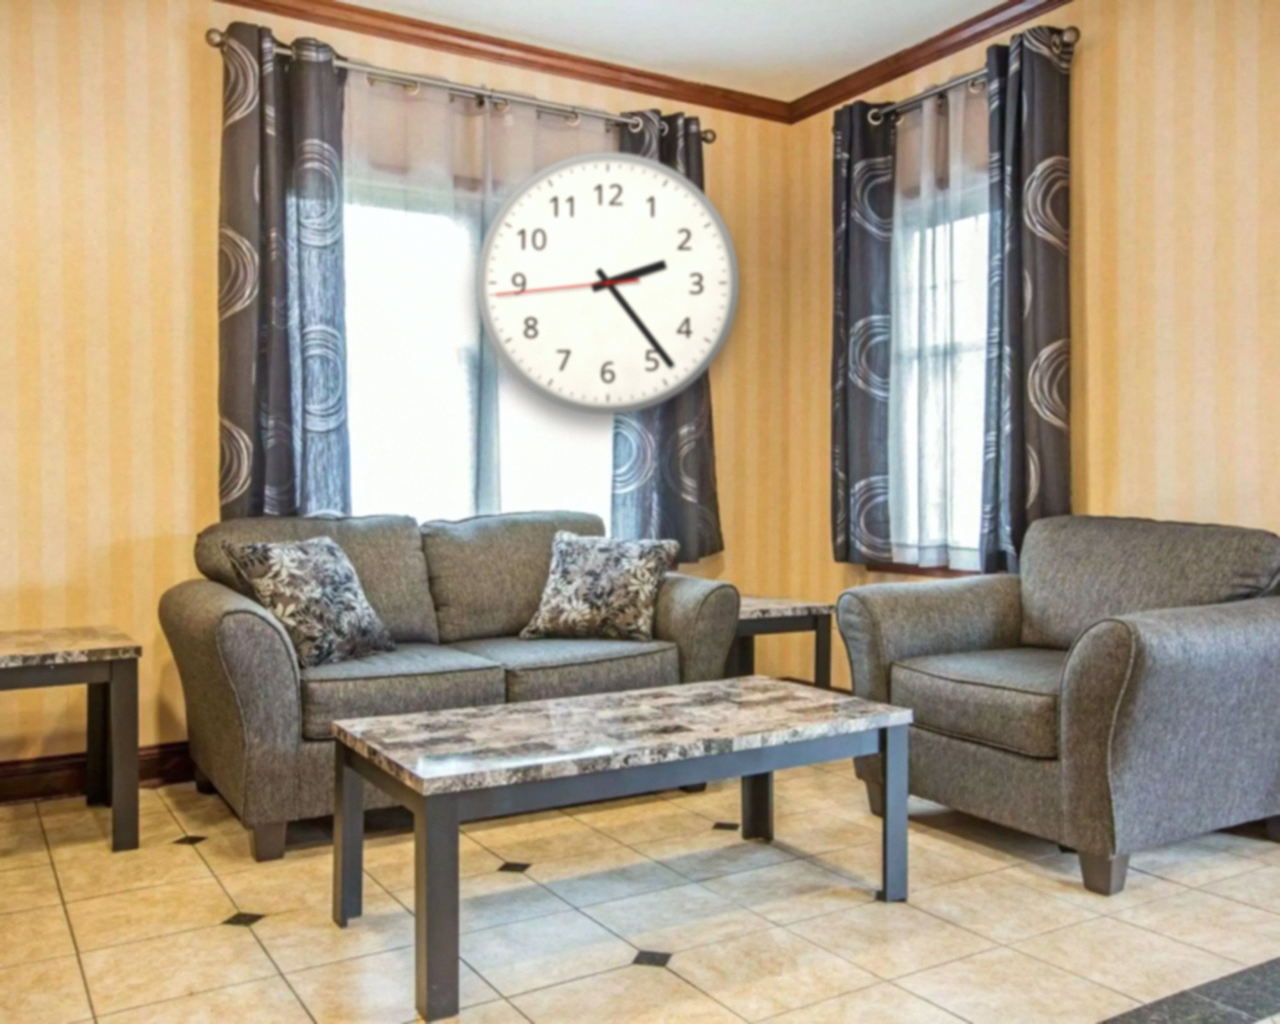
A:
2,23,44
